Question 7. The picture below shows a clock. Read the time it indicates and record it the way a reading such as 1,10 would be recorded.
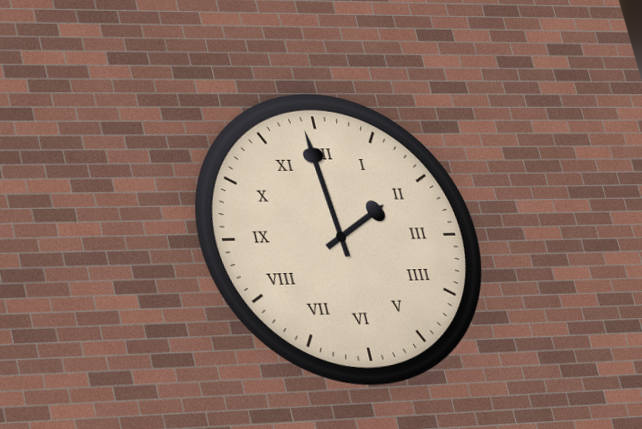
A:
1,59
